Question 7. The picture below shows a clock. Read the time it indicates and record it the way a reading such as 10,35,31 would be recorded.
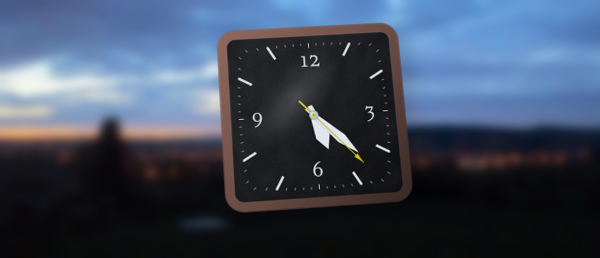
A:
5,22,23
